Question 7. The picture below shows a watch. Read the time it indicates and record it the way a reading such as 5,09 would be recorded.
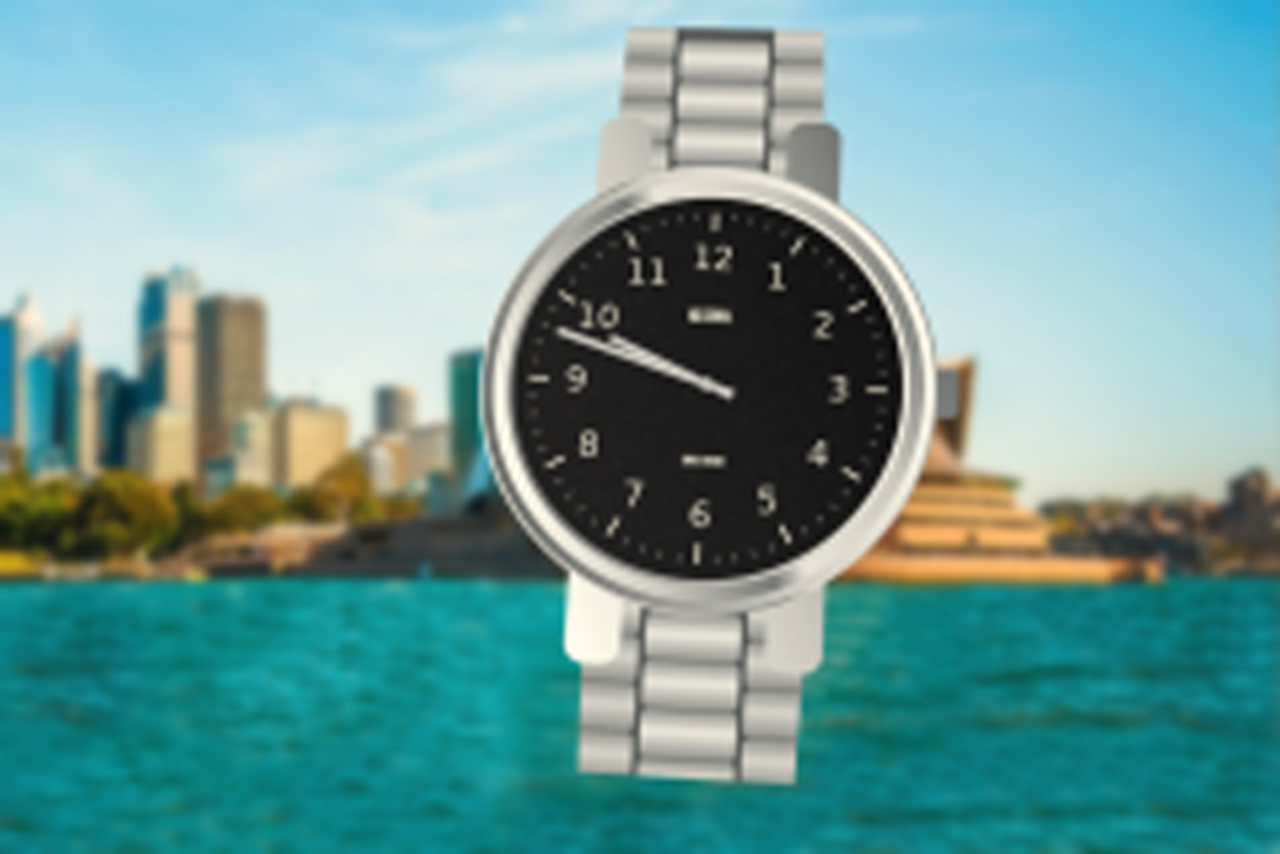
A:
9,48
